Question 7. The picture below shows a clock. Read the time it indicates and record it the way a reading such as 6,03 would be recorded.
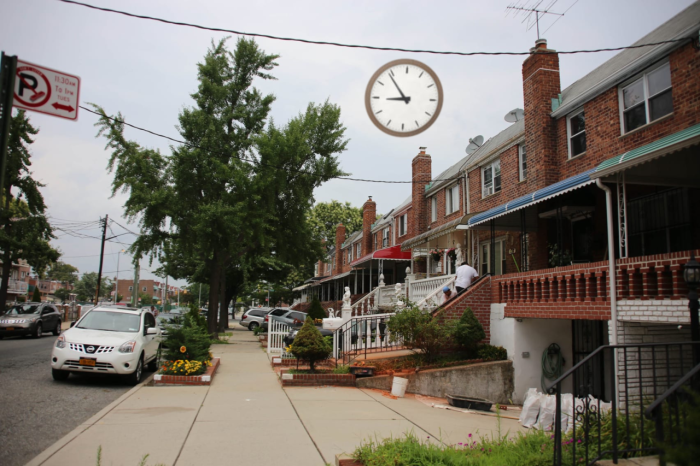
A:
8,54
